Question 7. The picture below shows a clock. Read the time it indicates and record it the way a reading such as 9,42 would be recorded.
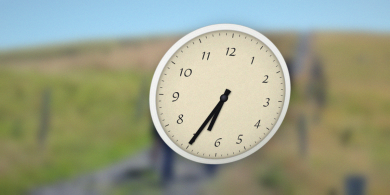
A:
6,35
